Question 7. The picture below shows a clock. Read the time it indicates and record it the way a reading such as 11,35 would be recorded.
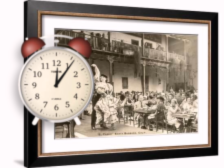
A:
12,06
